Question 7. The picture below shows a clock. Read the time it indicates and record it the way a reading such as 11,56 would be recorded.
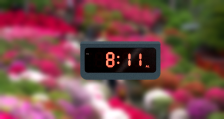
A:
8,11
